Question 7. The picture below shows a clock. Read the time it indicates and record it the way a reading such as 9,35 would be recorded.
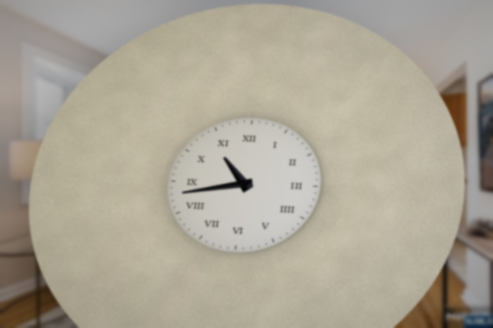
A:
10,43
